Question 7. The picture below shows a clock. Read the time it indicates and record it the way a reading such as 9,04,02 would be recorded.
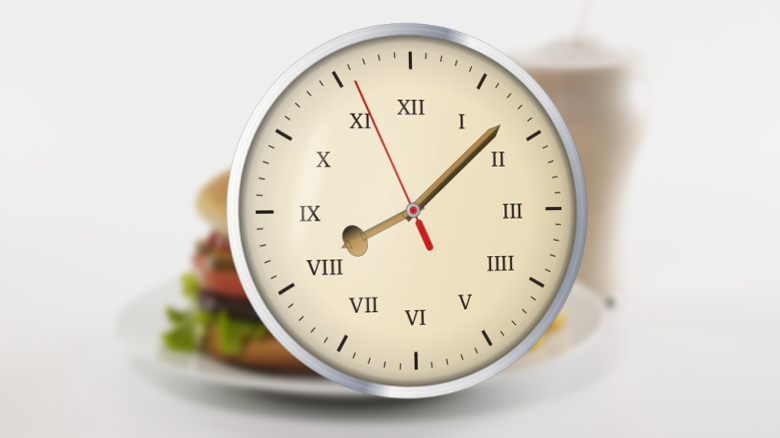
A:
8,07,56
